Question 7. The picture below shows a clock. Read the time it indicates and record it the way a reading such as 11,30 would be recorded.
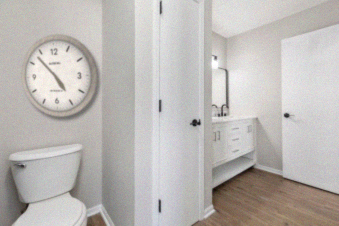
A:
4,53
